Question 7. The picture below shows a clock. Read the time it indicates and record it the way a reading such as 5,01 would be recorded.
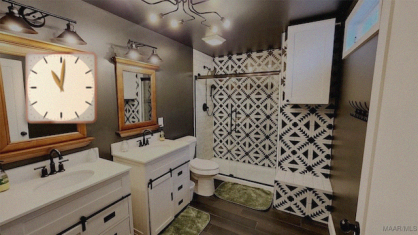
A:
11,01
